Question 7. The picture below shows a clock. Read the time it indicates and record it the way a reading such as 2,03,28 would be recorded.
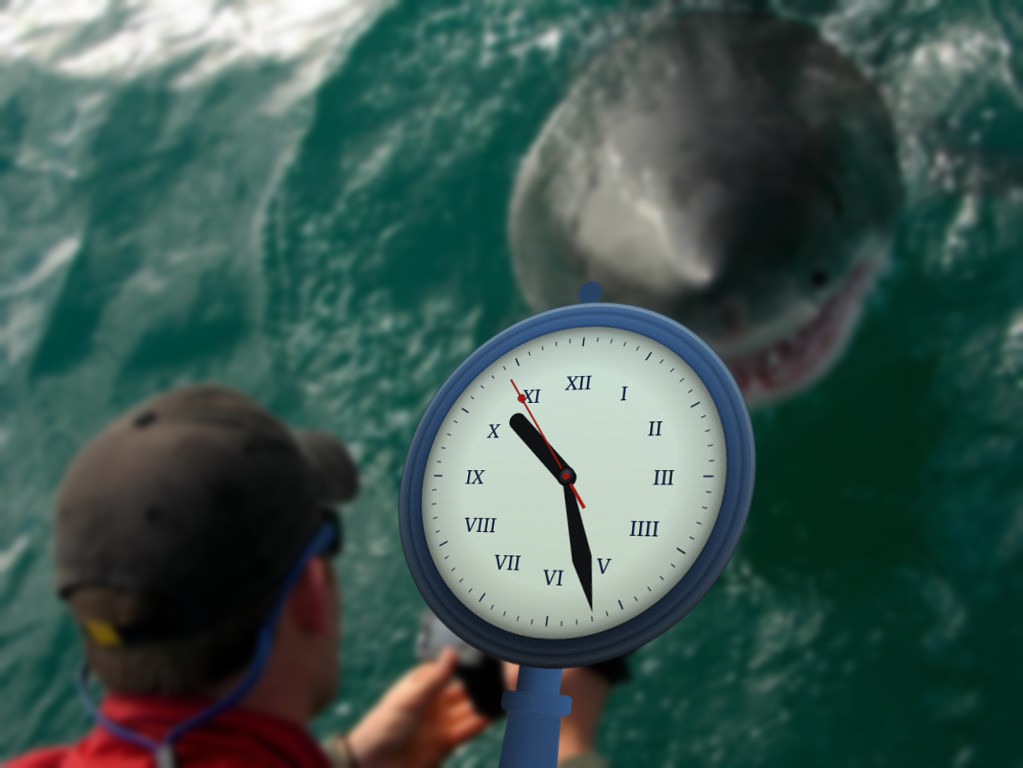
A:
10,26,54
